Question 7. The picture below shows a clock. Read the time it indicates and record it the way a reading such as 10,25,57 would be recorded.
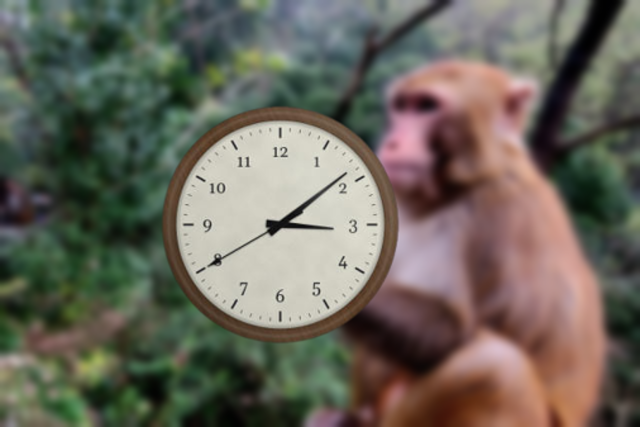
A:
3,08,40
